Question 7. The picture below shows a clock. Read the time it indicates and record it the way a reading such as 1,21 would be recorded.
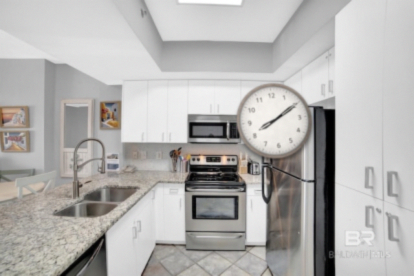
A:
8,10
